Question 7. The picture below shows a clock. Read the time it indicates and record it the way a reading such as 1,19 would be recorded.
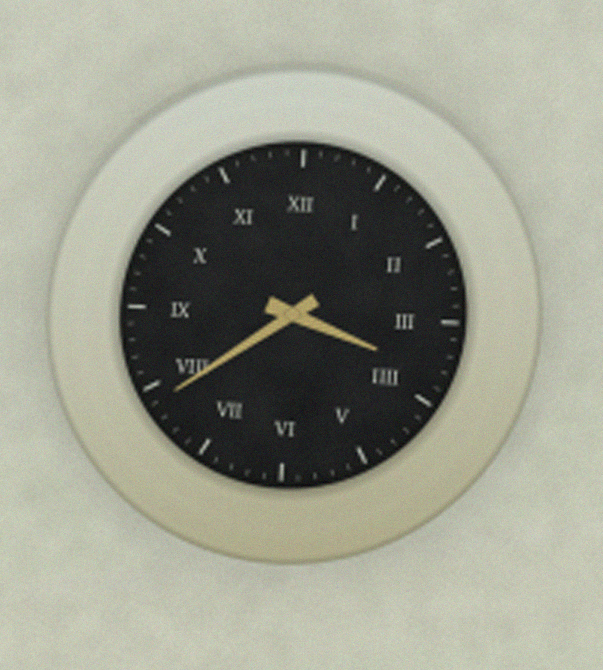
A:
3,39
